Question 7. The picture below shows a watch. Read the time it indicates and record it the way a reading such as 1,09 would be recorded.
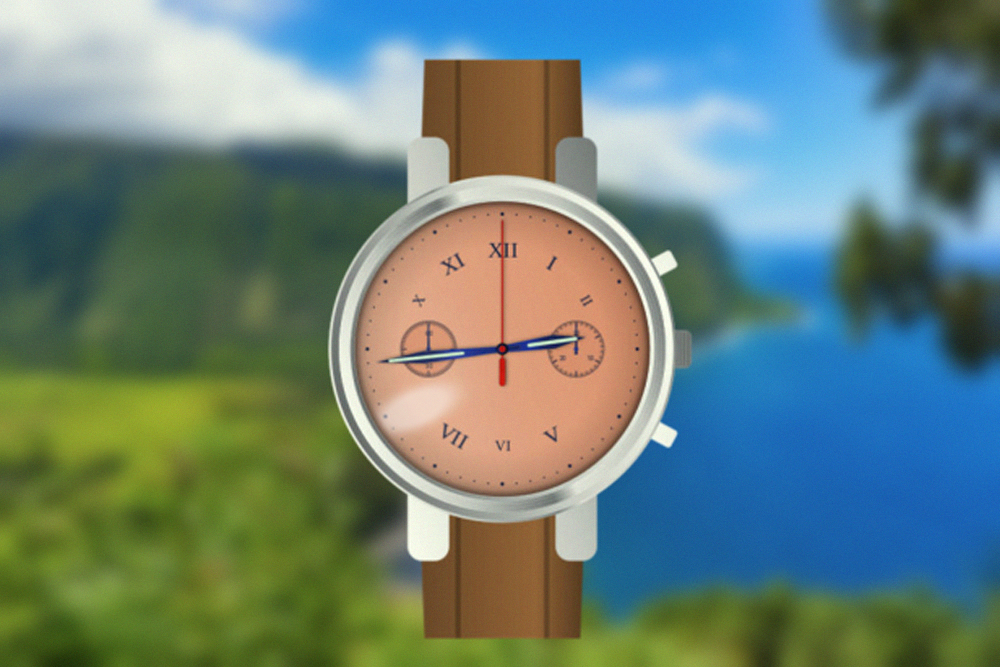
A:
2,44
